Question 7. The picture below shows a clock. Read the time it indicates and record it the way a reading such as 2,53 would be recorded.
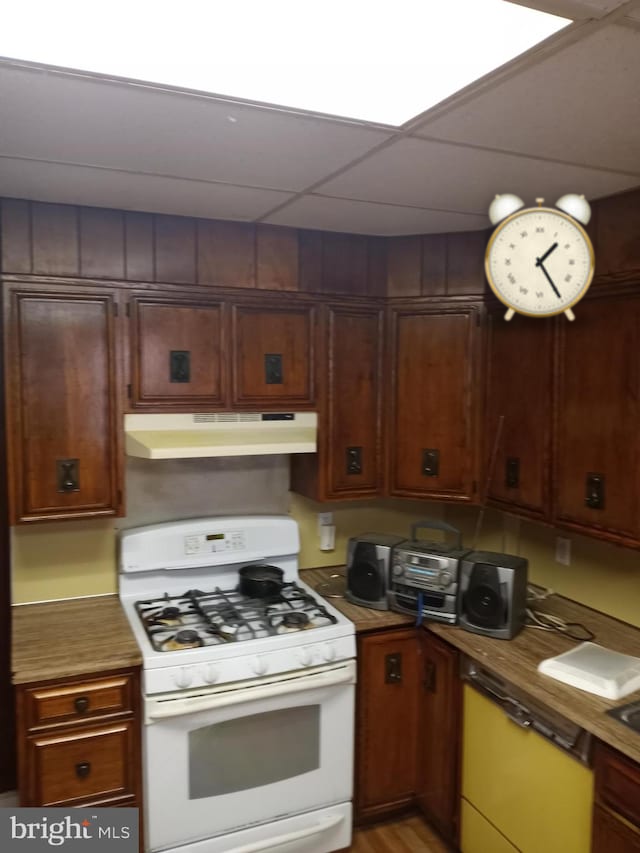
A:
1,25
